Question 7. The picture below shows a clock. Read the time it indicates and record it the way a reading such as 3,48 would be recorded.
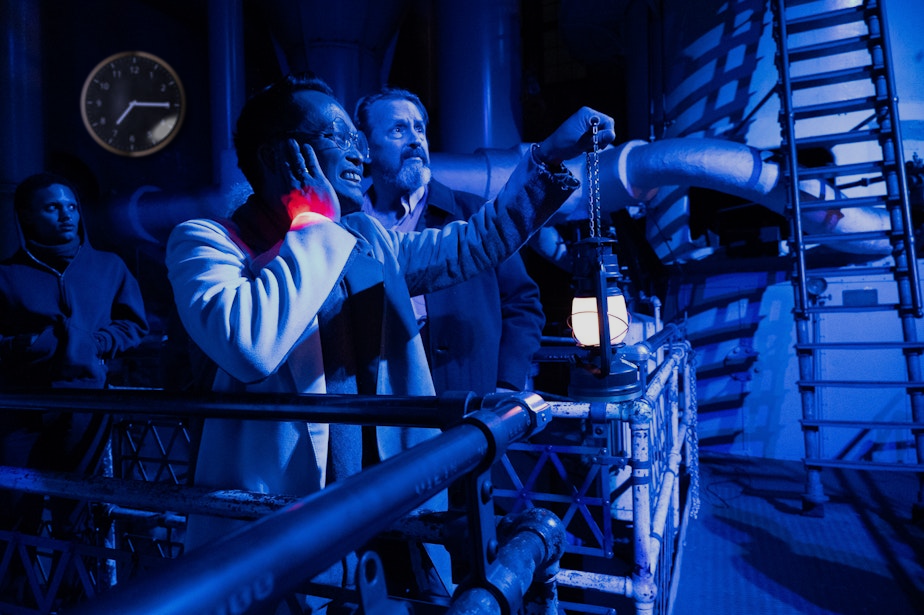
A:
7,15
